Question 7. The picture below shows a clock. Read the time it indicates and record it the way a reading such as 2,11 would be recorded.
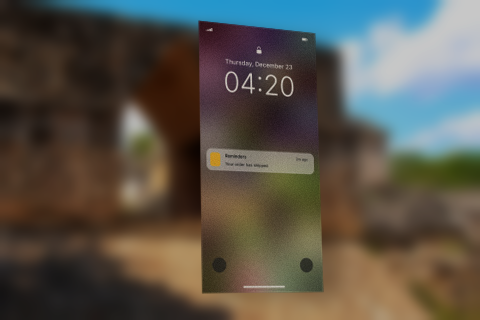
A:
4,20
